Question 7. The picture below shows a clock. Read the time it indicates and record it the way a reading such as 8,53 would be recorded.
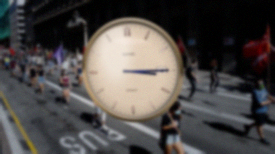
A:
3,15
